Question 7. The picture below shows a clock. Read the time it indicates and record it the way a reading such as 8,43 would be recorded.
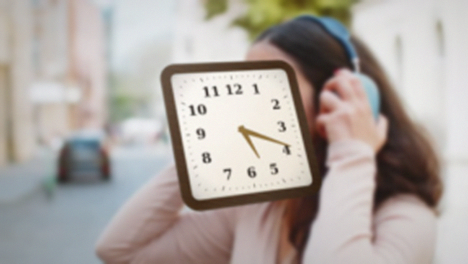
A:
5,19
